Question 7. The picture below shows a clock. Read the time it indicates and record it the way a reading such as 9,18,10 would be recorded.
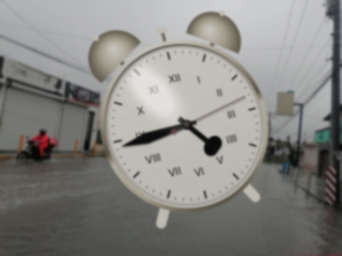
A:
4,44,13
